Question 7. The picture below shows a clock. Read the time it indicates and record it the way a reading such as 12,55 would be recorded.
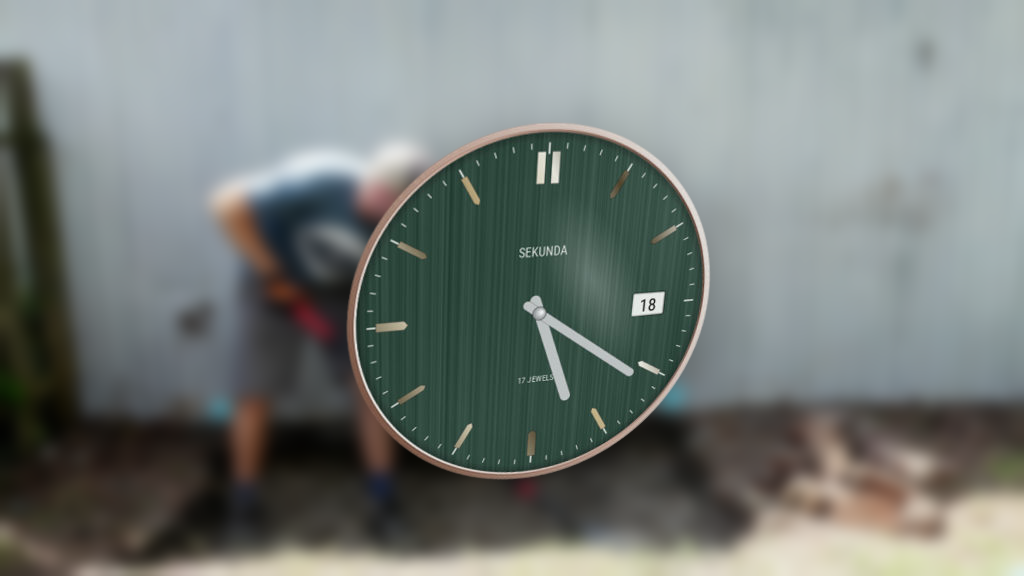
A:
5,21
